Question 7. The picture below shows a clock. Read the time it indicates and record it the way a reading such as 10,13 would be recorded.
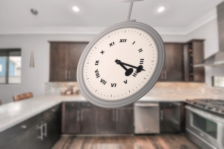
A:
4,18
